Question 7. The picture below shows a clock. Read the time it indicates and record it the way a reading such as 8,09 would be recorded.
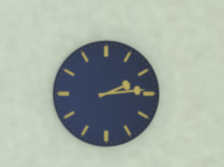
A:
2,14
